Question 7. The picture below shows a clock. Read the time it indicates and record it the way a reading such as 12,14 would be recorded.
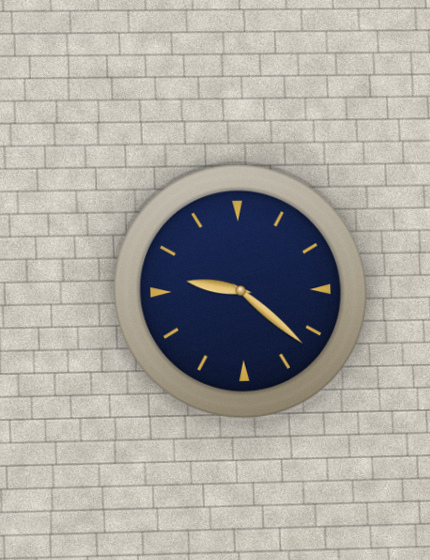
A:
9,22
